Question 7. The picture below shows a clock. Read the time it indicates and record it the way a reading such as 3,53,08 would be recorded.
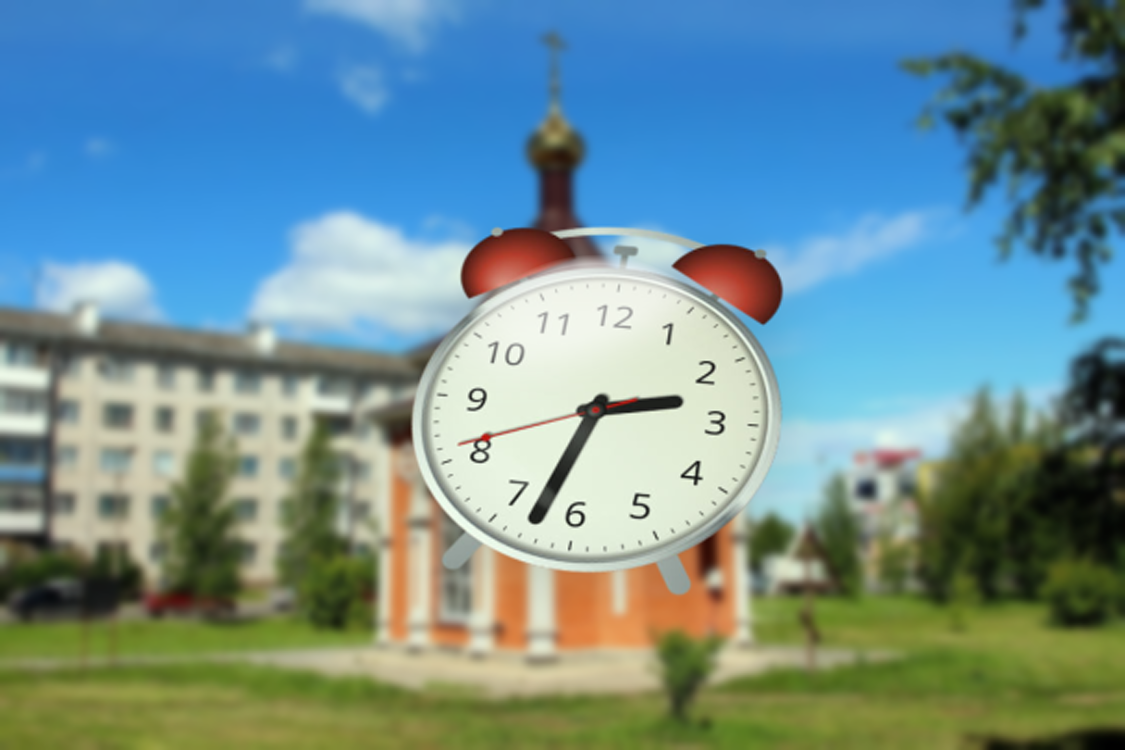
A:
2,32,41
